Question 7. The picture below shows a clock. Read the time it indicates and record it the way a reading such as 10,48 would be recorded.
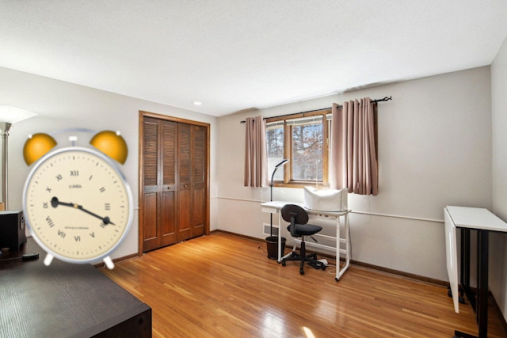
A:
9,19
